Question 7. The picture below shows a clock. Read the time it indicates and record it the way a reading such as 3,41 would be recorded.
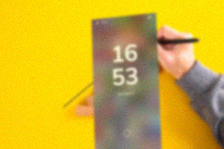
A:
16,53
